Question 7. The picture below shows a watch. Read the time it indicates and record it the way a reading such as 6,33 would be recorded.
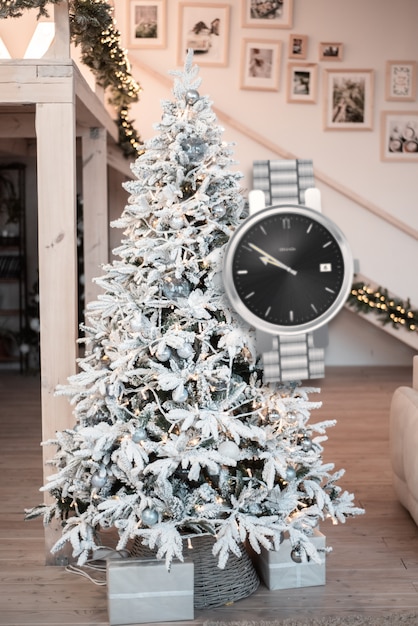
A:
9,51
